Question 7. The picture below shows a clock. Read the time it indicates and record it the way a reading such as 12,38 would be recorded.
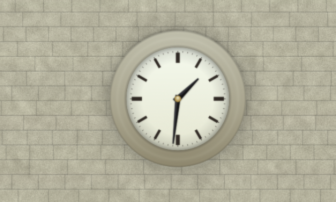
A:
1,31
